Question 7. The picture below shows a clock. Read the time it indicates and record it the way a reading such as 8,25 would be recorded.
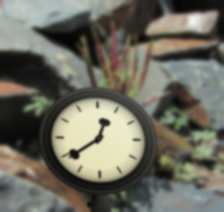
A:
12,39
